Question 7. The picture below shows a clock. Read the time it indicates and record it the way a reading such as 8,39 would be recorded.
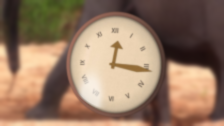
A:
12,16
